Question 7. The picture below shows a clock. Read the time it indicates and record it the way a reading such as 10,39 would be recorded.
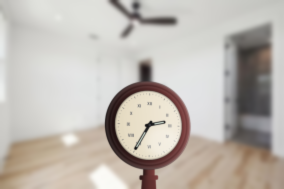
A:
2,35
